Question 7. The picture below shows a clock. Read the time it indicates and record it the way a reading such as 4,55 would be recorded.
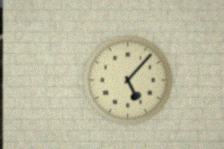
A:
5,07
